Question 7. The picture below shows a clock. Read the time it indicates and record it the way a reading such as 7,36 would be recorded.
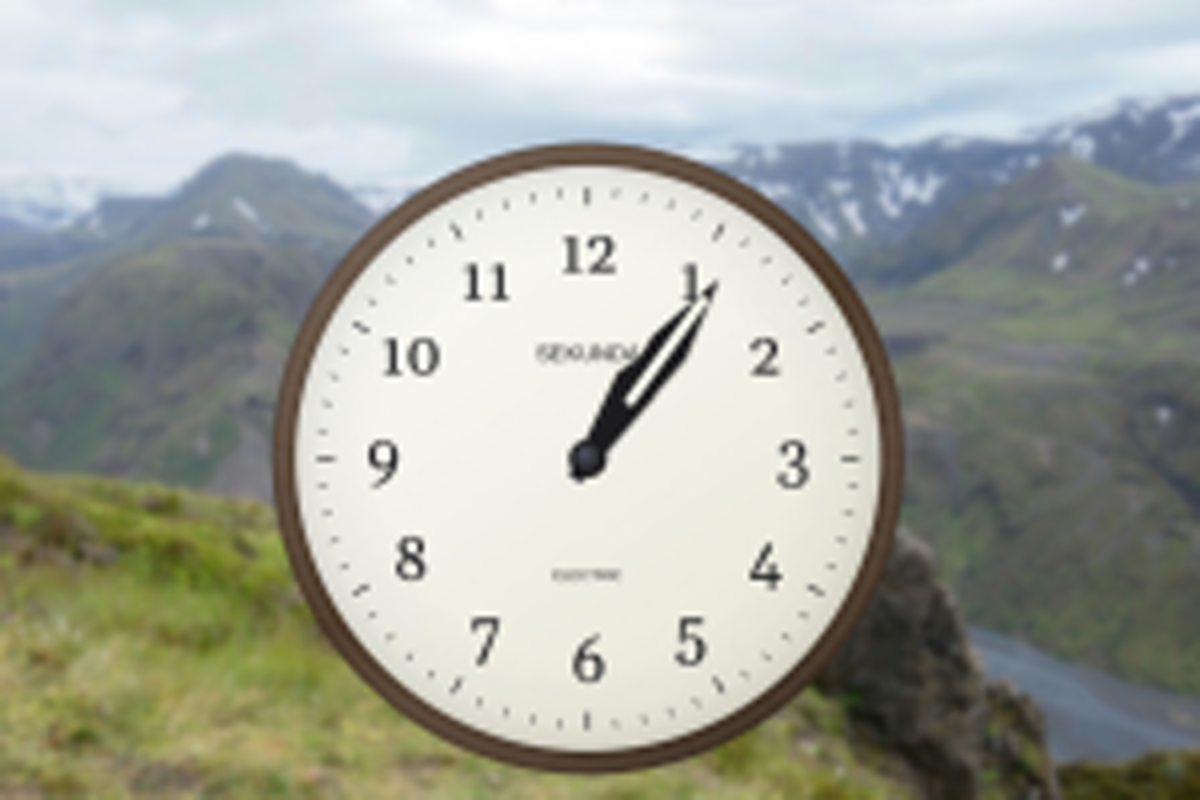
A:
1,06
